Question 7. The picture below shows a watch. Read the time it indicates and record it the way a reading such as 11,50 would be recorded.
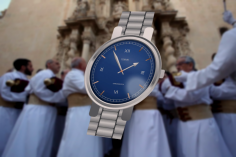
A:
1,54
